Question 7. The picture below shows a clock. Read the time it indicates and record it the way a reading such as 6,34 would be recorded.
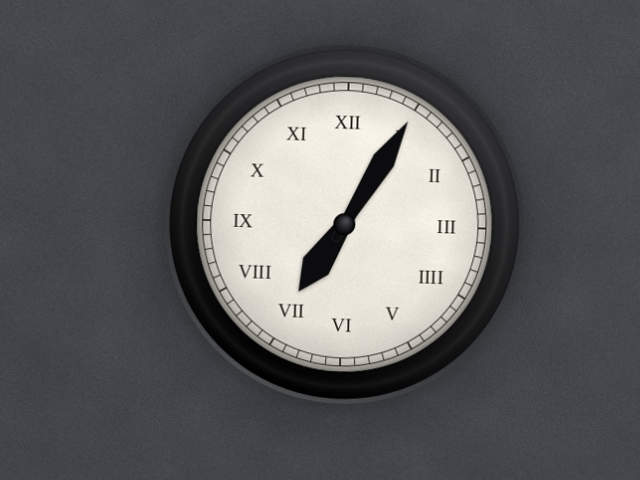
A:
7,05
